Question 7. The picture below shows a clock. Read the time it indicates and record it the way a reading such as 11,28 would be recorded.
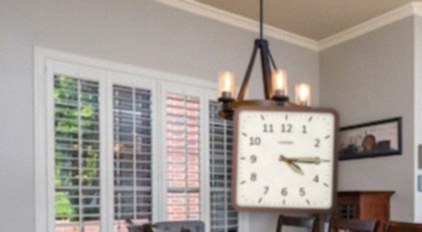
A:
4,15
